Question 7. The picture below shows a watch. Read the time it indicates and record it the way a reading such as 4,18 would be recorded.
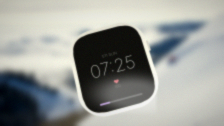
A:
7,25
